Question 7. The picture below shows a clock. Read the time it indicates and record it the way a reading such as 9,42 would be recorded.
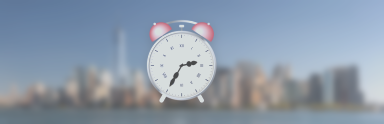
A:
2,35
